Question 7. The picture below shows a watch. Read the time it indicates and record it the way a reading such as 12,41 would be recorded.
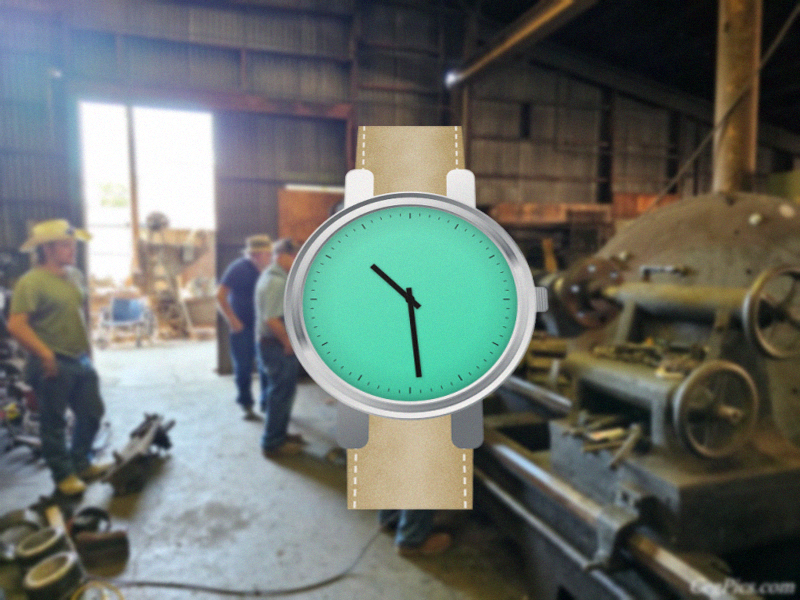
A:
10,29
